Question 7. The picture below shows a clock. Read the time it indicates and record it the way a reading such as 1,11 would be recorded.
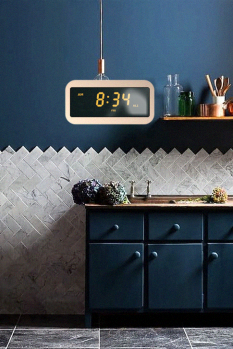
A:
8,34
